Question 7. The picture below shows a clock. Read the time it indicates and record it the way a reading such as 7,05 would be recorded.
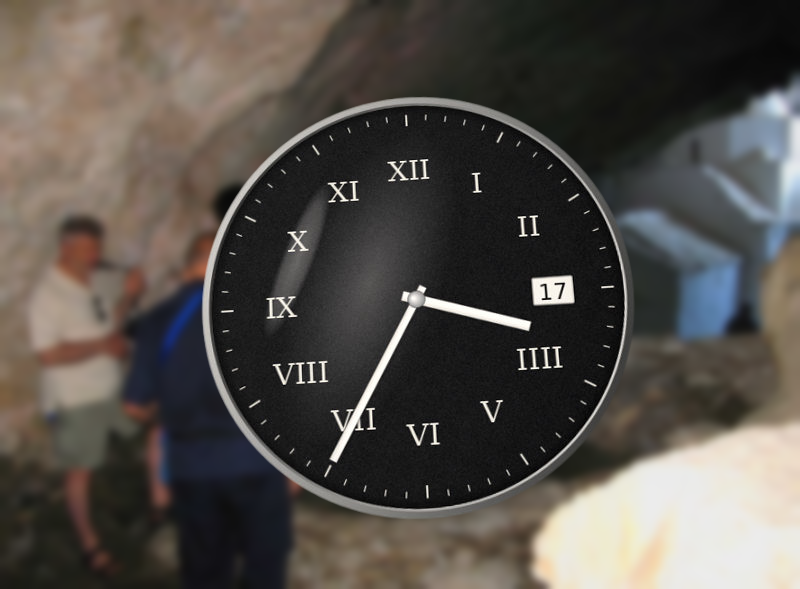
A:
3,35
